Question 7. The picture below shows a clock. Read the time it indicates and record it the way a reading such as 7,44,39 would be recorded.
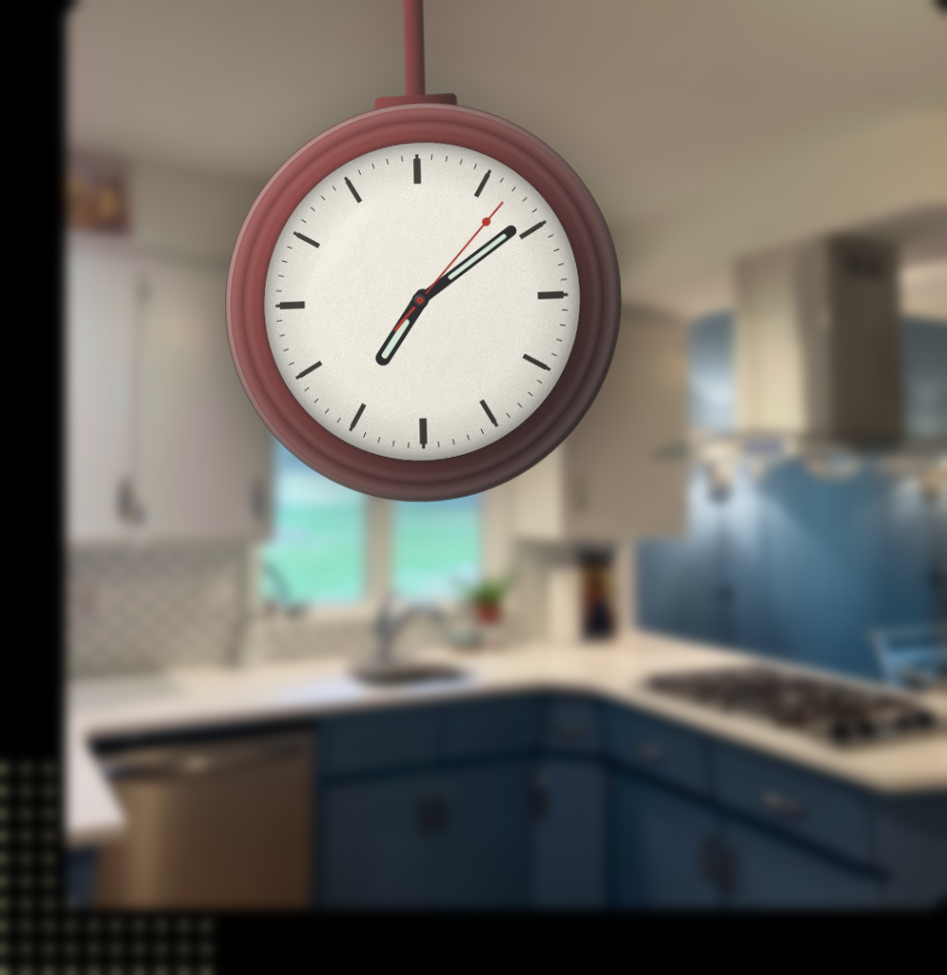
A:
7,09,07
